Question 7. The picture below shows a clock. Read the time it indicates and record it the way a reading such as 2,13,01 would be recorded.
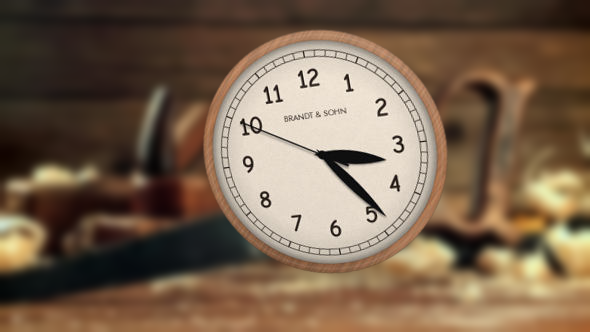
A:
3,23,50
